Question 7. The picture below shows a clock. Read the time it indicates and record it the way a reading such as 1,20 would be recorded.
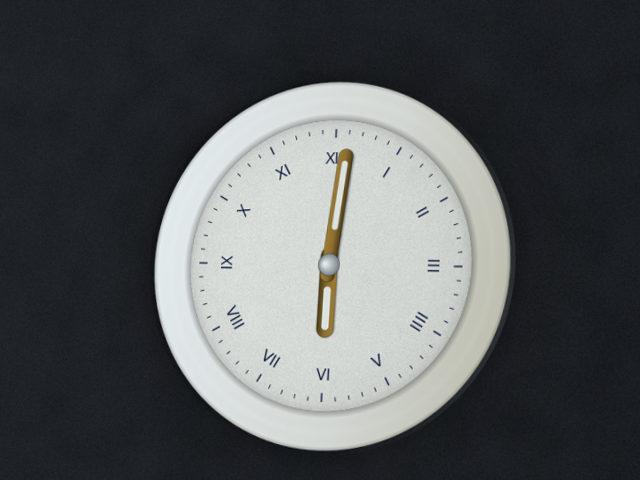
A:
6,01
